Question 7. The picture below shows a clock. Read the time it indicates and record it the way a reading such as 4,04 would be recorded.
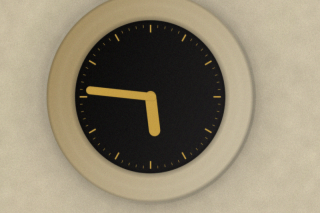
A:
5,46
